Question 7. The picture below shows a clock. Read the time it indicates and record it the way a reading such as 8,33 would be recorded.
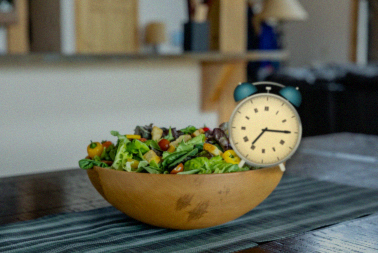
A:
7,15
